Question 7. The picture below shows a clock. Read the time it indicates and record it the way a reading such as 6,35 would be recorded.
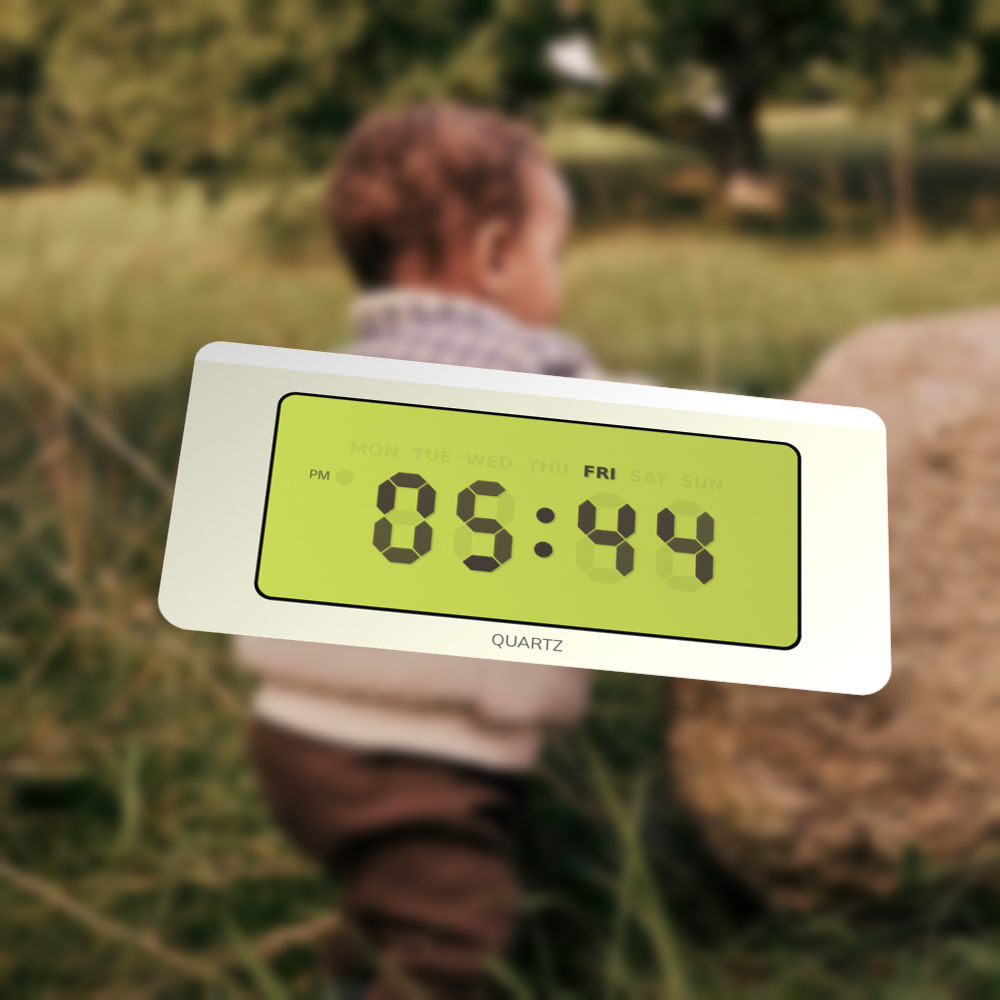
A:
5,44
